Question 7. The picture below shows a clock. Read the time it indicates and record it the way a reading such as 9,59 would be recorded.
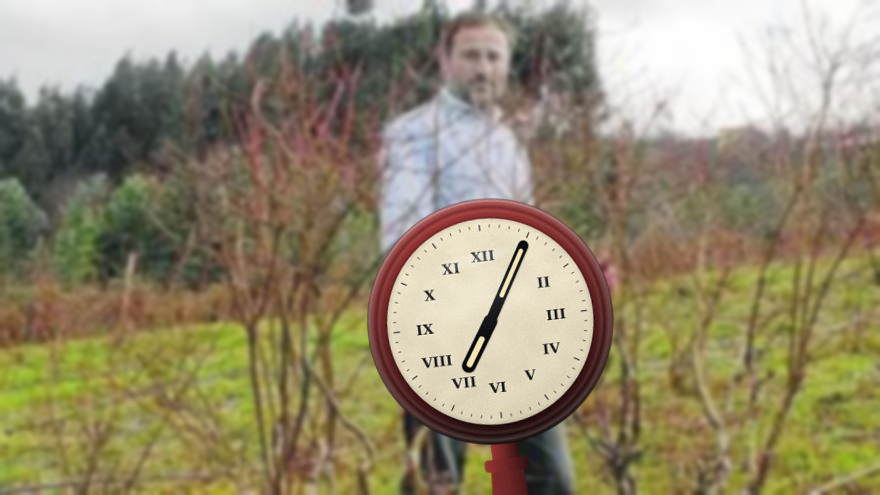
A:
7,05
